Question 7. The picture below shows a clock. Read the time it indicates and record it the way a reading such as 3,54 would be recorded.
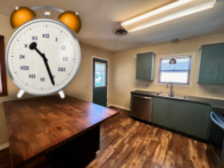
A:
10,26
